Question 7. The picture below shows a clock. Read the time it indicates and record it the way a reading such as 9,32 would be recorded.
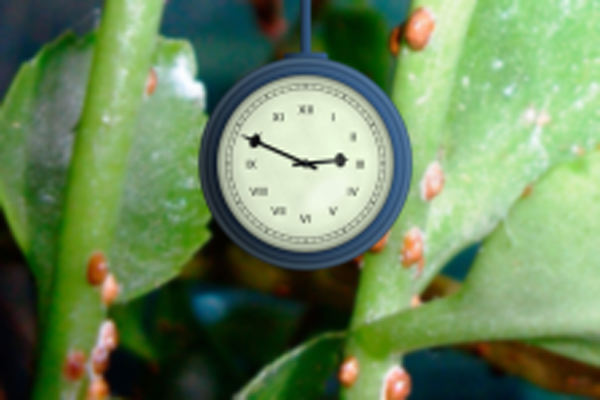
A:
2,49
